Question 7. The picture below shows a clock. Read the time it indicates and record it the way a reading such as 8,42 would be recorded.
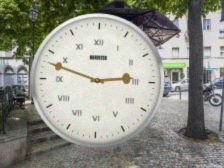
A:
2,48
